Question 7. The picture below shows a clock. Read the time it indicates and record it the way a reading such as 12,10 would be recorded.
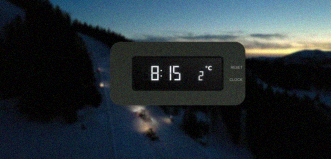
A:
8,15
